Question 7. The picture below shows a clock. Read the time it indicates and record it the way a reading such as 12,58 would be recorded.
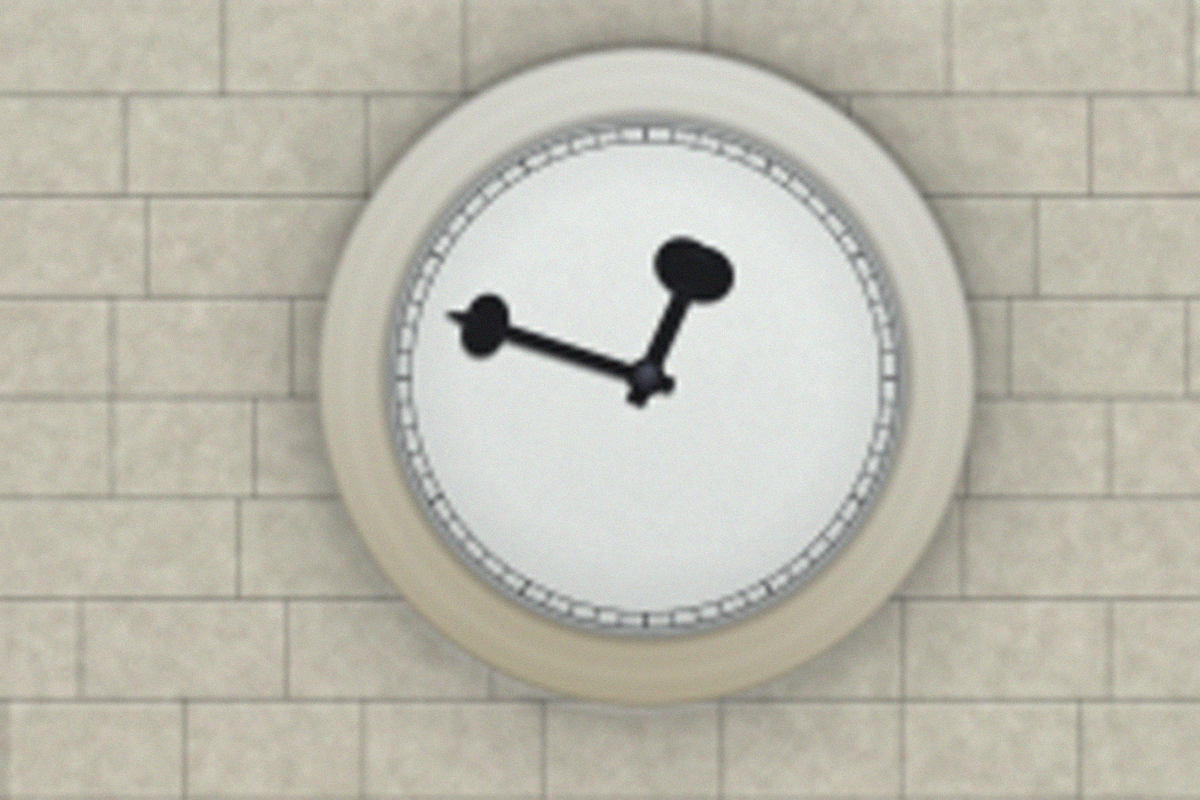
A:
12,48
